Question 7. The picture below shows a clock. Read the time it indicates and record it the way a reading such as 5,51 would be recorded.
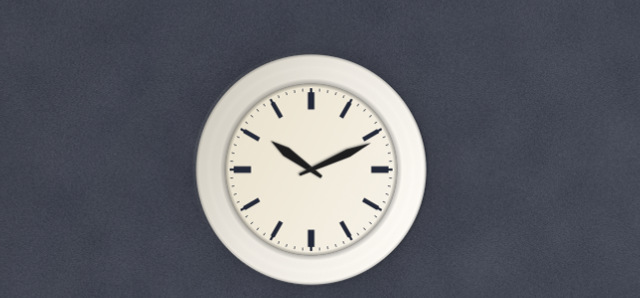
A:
10,11
